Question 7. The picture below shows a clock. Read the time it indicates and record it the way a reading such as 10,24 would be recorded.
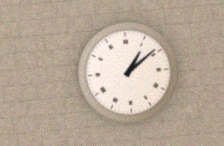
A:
1,09
